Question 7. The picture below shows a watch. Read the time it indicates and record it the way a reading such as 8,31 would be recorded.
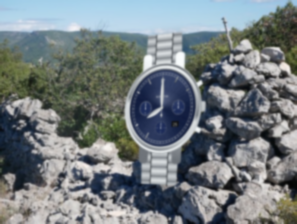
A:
8,00
